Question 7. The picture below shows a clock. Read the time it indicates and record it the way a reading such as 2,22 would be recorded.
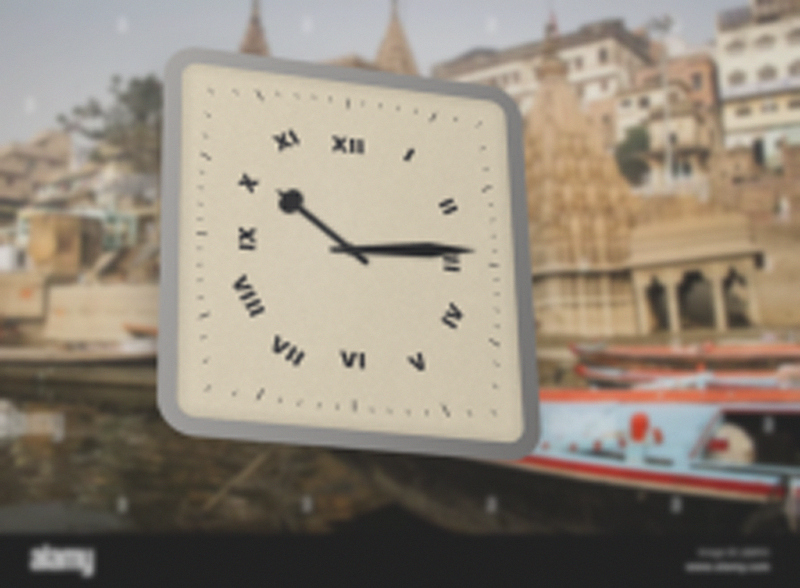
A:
10,14
